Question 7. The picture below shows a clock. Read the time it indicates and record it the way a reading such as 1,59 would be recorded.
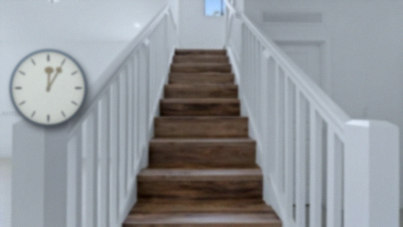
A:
12,05
